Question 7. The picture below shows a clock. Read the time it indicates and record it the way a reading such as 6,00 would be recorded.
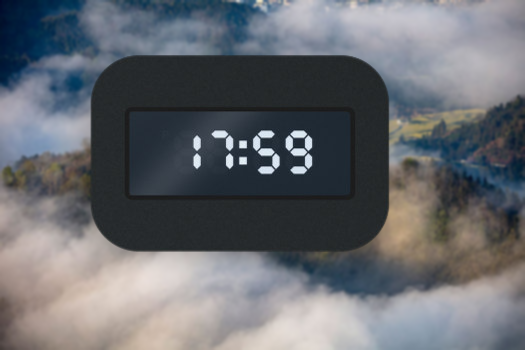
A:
17,59
